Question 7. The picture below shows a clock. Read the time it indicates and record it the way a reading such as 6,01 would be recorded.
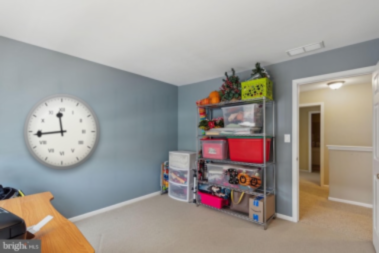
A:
11,44
